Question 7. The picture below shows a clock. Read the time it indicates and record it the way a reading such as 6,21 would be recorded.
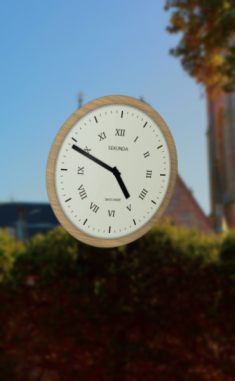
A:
4,49
